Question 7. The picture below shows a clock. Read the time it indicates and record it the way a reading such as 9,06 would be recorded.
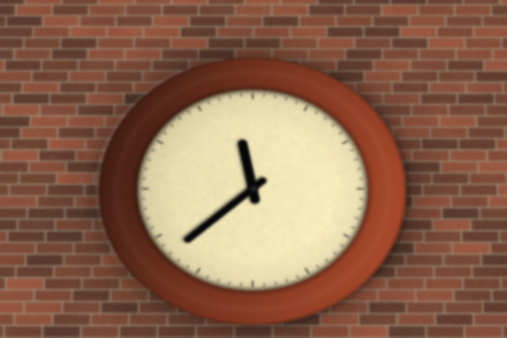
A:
11,38
